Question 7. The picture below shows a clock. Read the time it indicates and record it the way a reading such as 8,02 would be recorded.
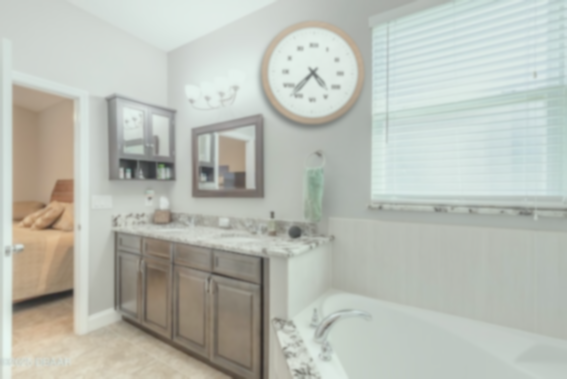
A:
4,37
